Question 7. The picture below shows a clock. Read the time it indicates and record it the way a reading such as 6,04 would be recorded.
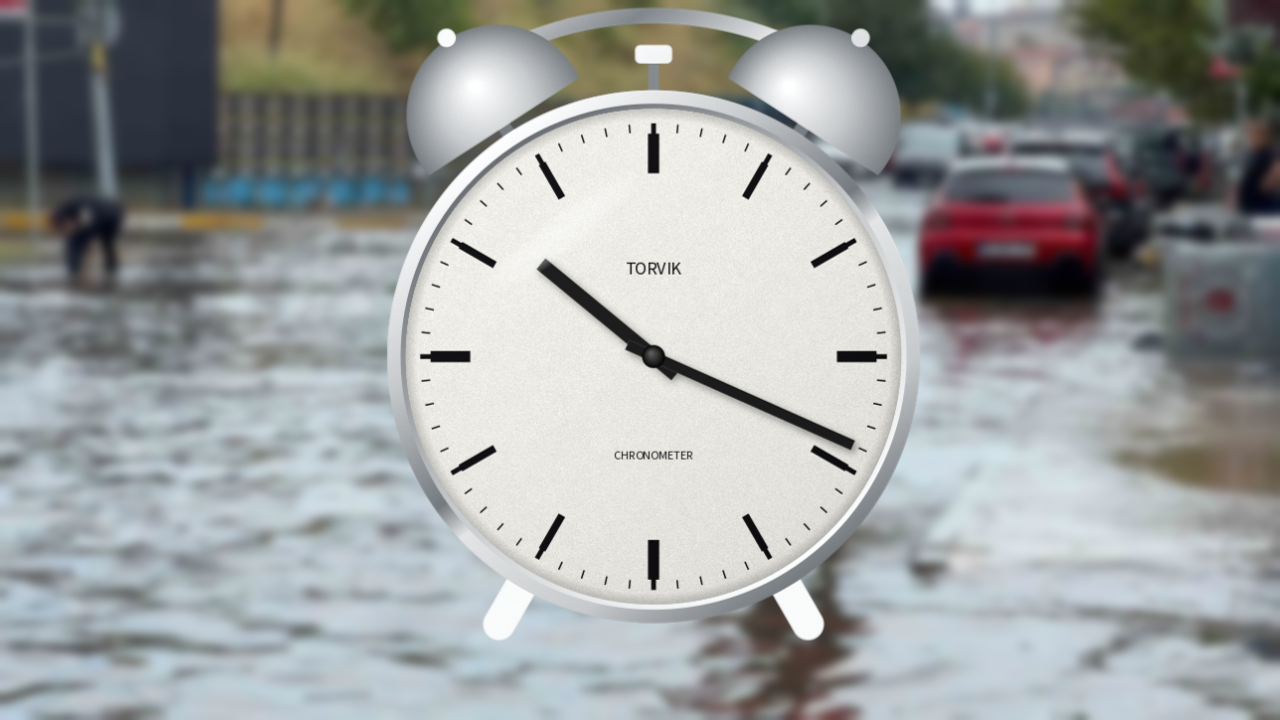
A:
10,19
